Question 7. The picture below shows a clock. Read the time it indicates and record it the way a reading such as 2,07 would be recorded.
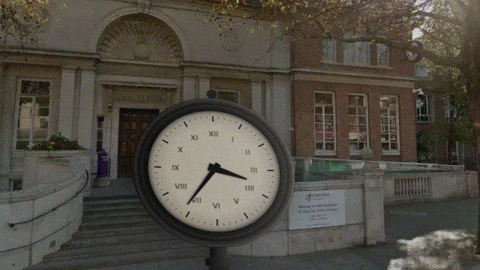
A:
3,36
